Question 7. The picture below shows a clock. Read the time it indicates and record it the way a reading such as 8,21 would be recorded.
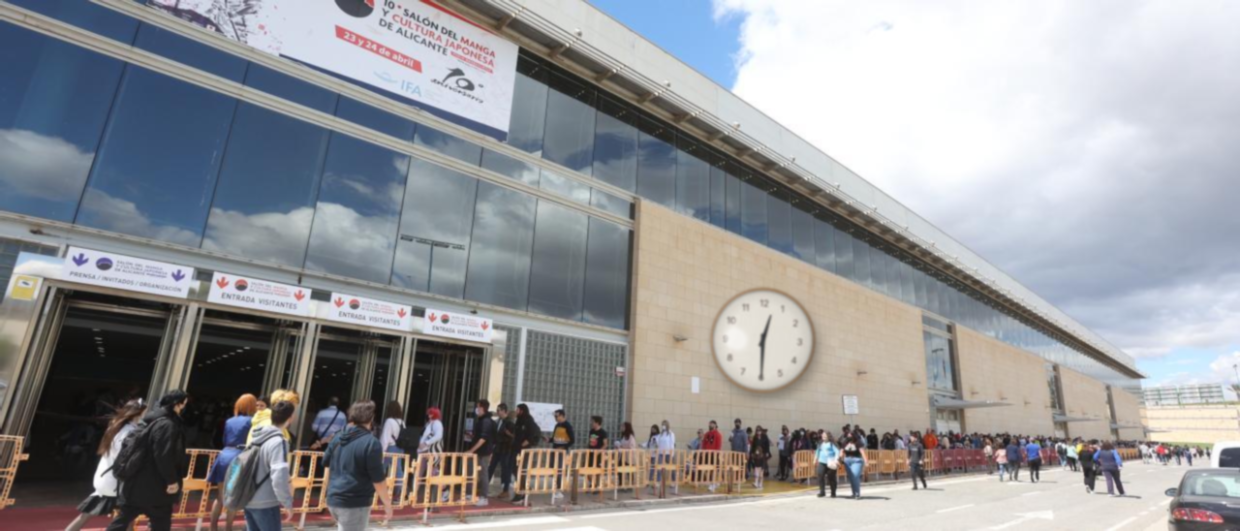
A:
12,30
